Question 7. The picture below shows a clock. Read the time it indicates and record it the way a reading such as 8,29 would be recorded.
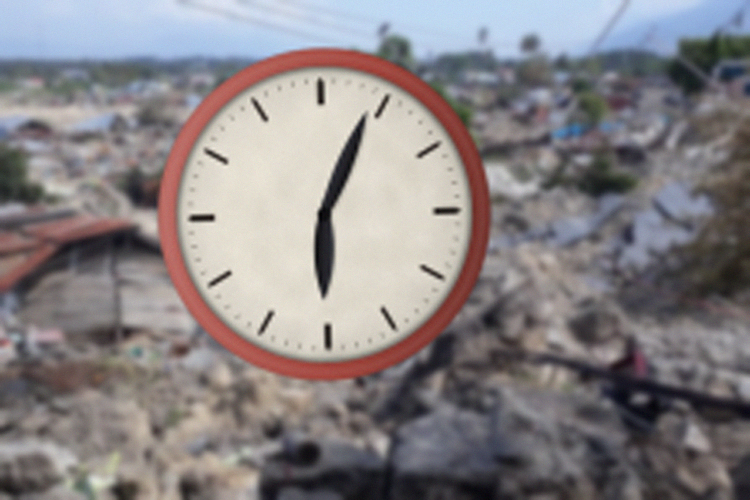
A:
6,04
